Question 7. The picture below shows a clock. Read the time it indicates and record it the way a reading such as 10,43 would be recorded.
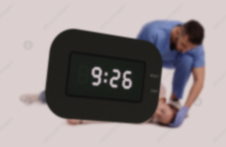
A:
9,26
